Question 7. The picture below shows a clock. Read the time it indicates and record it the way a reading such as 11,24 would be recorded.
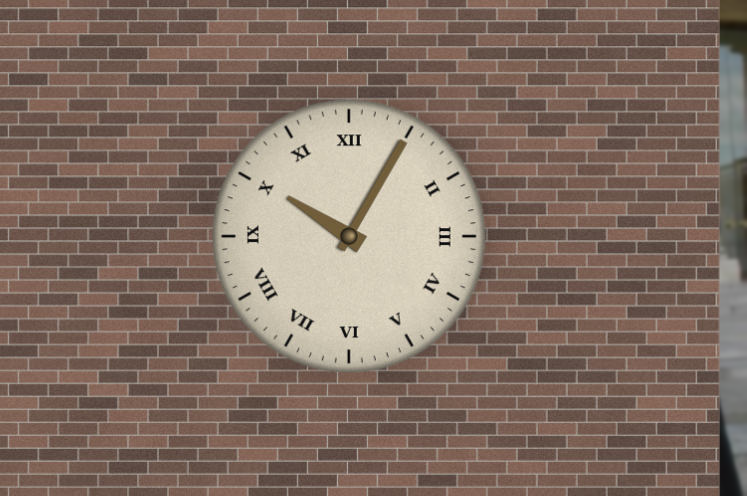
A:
10,05
